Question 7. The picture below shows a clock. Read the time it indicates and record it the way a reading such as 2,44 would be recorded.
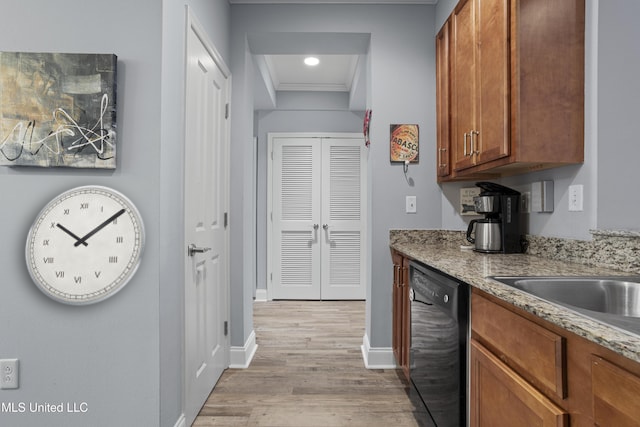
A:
10,09
